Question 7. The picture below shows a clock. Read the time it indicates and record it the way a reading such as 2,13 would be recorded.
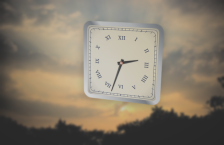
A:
2,33
